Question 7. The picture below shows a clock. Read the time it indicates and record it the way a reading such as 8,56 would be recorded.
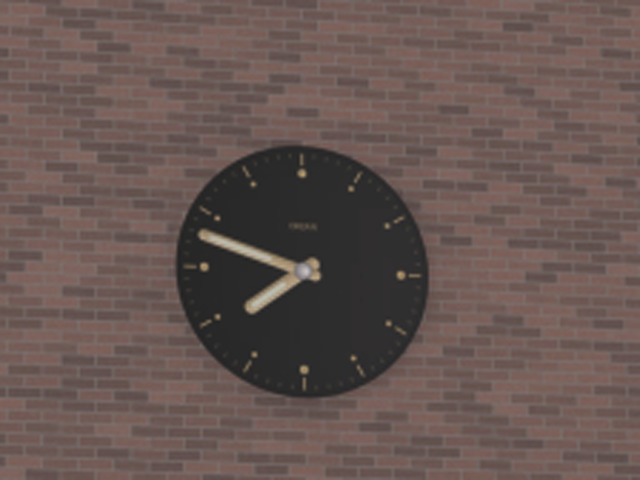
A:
7,48
